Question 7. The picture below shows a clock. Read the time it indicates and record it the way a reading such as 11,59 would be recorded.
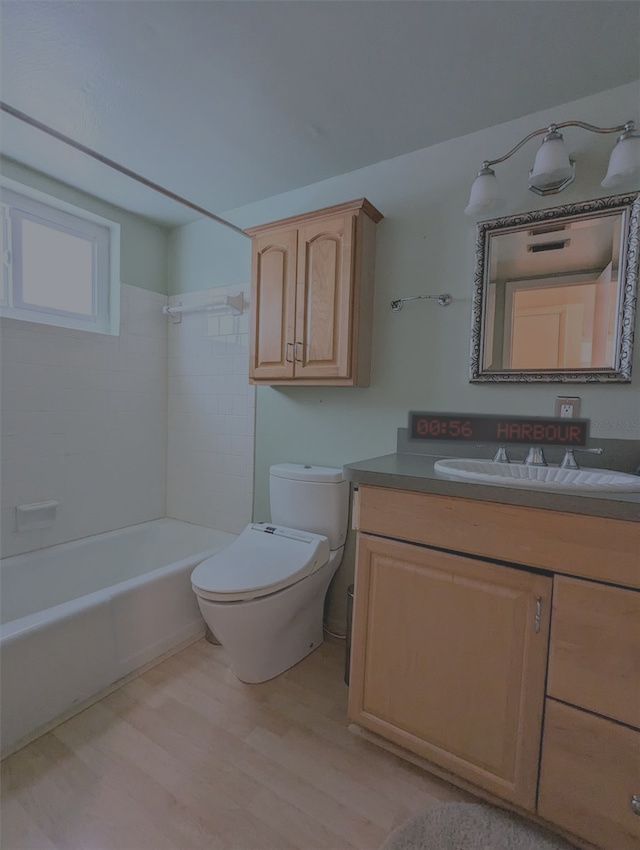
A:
0,56
